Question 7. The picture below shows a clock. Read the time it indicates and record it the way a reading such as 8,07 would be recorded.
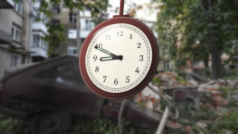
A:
8,49
